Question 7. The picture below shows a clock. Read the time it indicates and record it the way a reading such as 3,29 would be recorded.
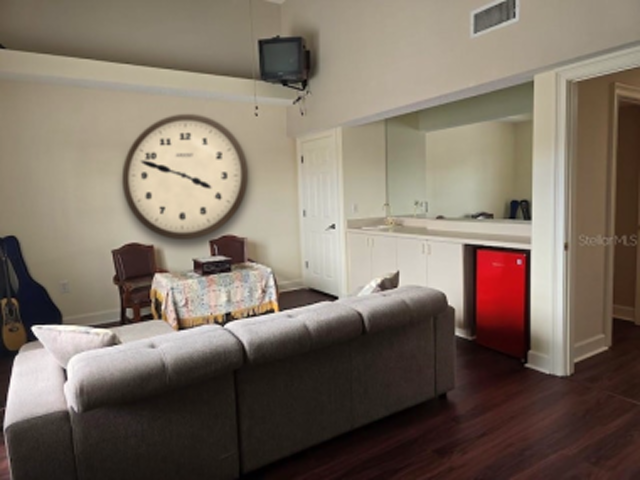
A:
3,48
